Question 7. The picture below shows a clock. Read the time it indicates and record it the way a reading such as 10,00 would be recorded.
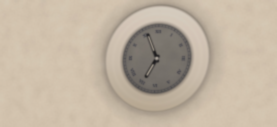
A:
6,56
